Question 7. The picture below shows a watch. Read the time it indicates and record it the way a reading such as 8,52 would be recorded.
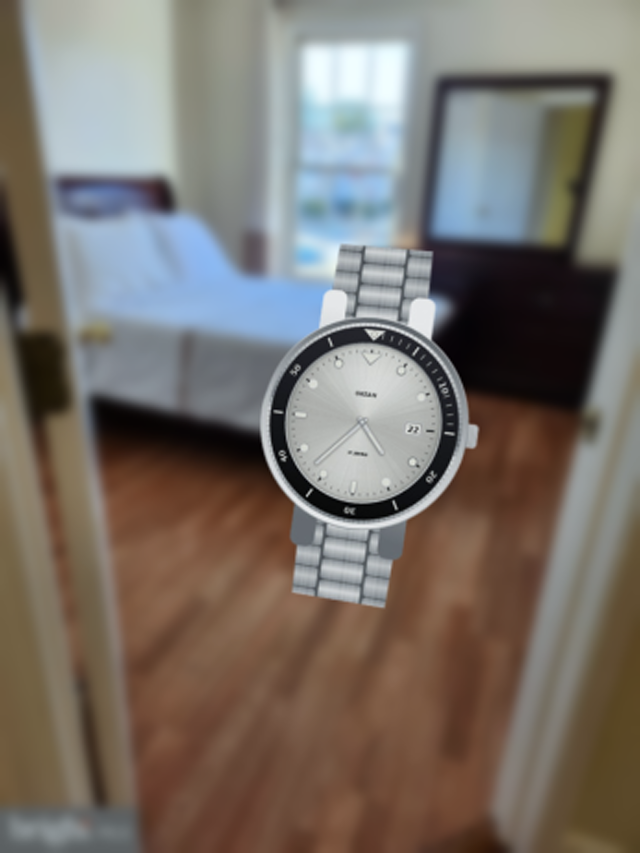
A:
4,37
